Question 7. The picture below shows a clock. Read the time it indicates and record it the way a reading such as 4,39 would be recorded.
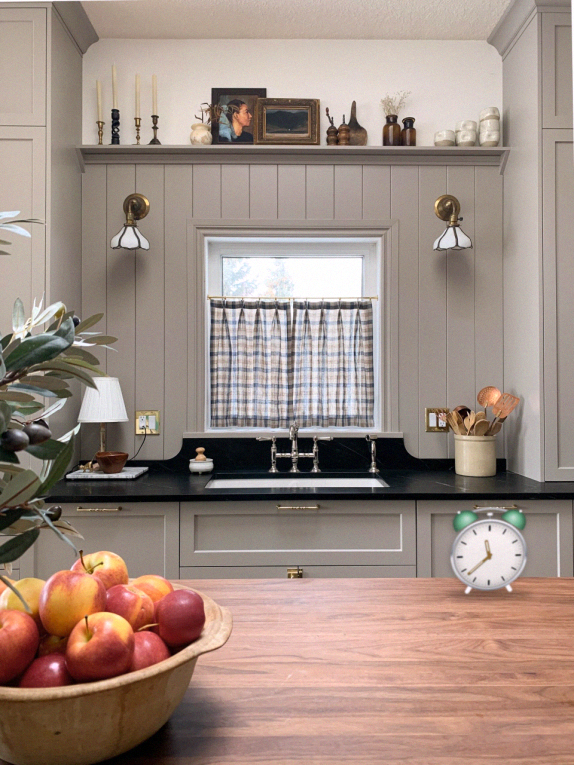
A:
11,38
